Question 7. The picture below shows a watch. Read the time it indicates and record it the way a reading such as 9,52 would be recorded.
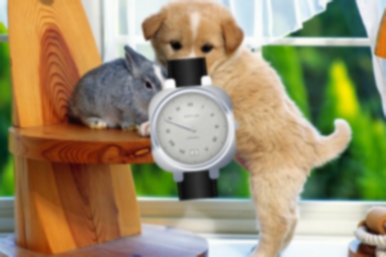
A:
9,49
